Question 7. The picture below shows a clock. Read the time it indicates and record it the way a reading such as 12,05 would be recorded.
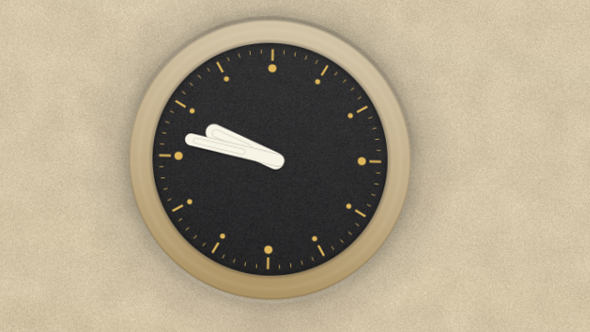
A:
9,47
